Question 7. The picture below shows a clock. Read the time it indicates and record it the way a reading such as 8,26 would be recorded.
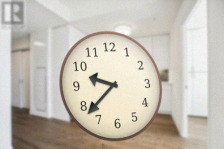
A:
9,38
